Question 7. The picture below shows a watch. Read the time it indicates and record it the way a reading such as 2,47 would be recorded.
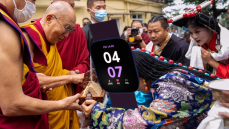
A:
4,07
